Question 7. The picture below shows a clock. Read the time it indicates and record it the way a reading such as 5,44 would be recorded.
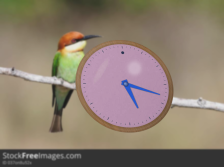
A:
5,18
